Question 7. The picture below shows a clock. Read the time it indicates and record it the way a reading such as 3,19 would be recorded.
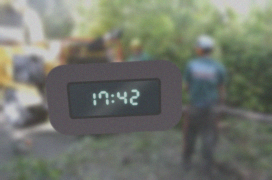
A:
17,42
